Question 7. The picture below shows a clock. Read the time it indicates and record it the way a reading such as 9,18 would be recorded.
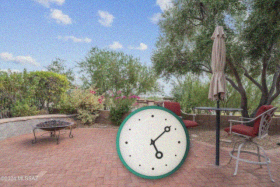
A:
5,08
